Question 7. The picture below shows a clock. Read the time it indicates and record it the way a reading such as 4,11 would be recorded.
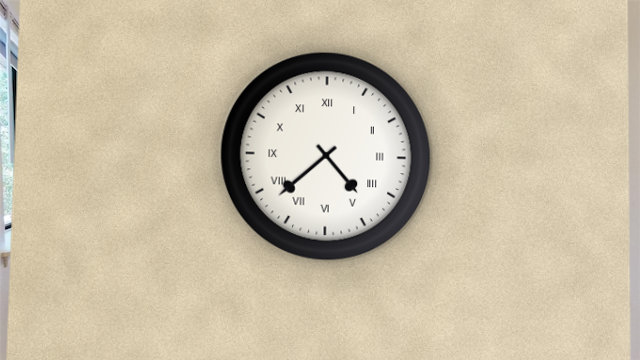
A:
4,38
